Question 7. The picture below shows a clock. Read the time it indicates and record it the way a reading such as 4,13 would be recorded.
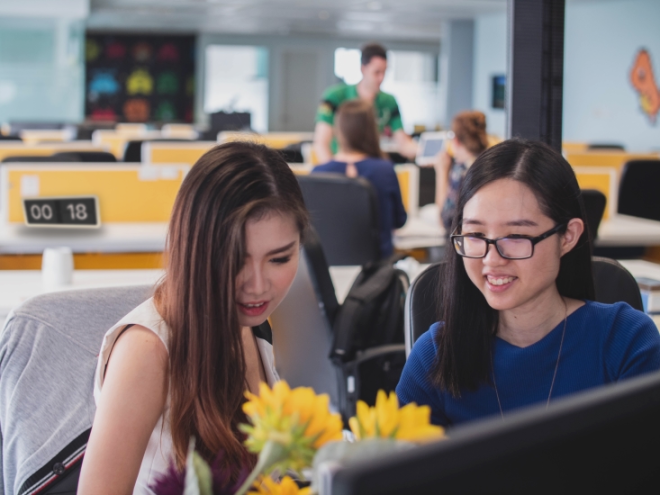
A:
0,18
